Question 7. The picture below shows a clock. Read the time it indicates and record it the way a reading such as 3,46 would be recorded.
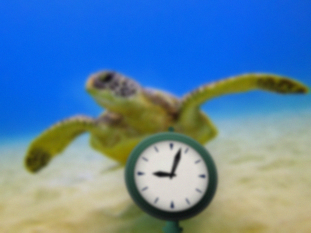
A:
9,03
